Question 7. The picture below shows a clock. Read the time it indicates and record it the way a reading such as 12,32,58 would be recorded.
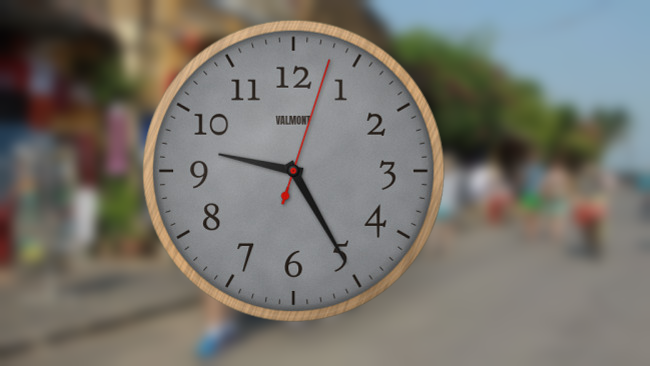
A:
9,25,03
